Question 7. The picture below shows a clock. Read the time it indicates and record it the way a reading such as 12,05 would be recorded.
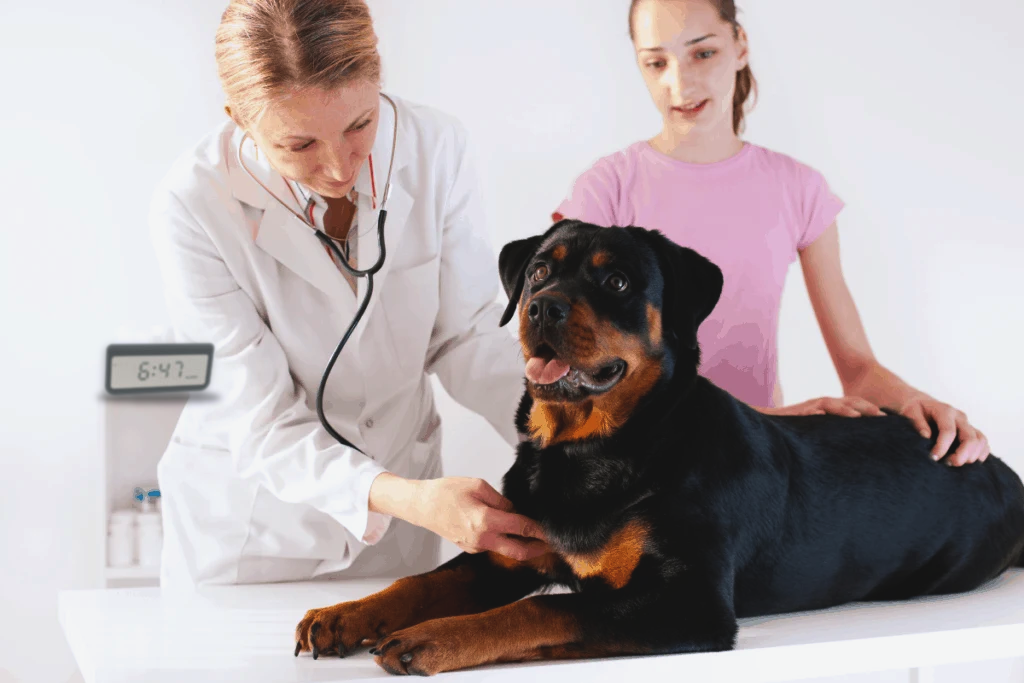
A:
6,47
